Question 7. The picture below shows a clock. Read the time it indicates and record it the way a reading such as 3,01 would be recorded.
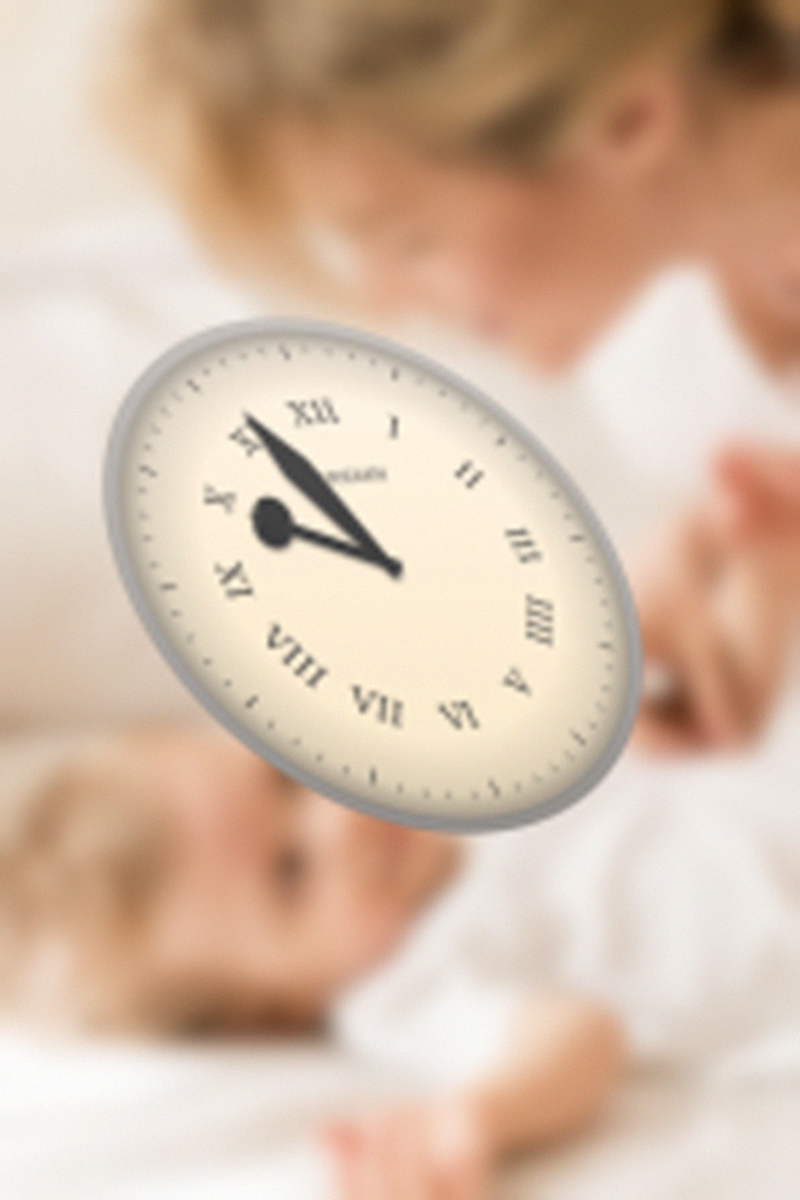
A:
9,56
